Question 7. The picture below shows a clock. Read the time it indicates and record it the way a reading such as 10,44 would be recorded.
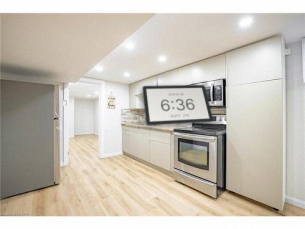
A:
6,36
